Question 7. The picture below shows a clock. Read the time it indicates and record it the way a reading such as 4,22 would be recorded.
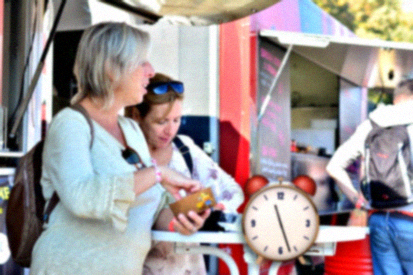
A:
11,27
